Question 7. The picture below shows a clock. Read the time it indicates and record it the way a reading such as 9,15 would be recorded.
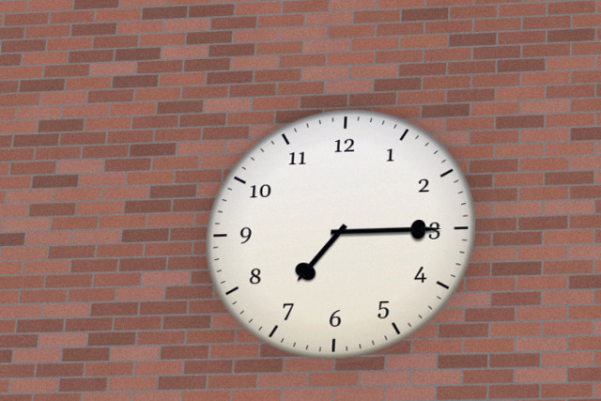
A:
7,15
